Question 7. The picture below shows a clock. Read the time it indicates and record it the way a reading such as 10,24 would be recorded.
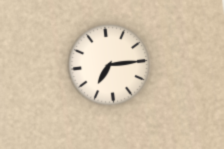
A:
7,15
